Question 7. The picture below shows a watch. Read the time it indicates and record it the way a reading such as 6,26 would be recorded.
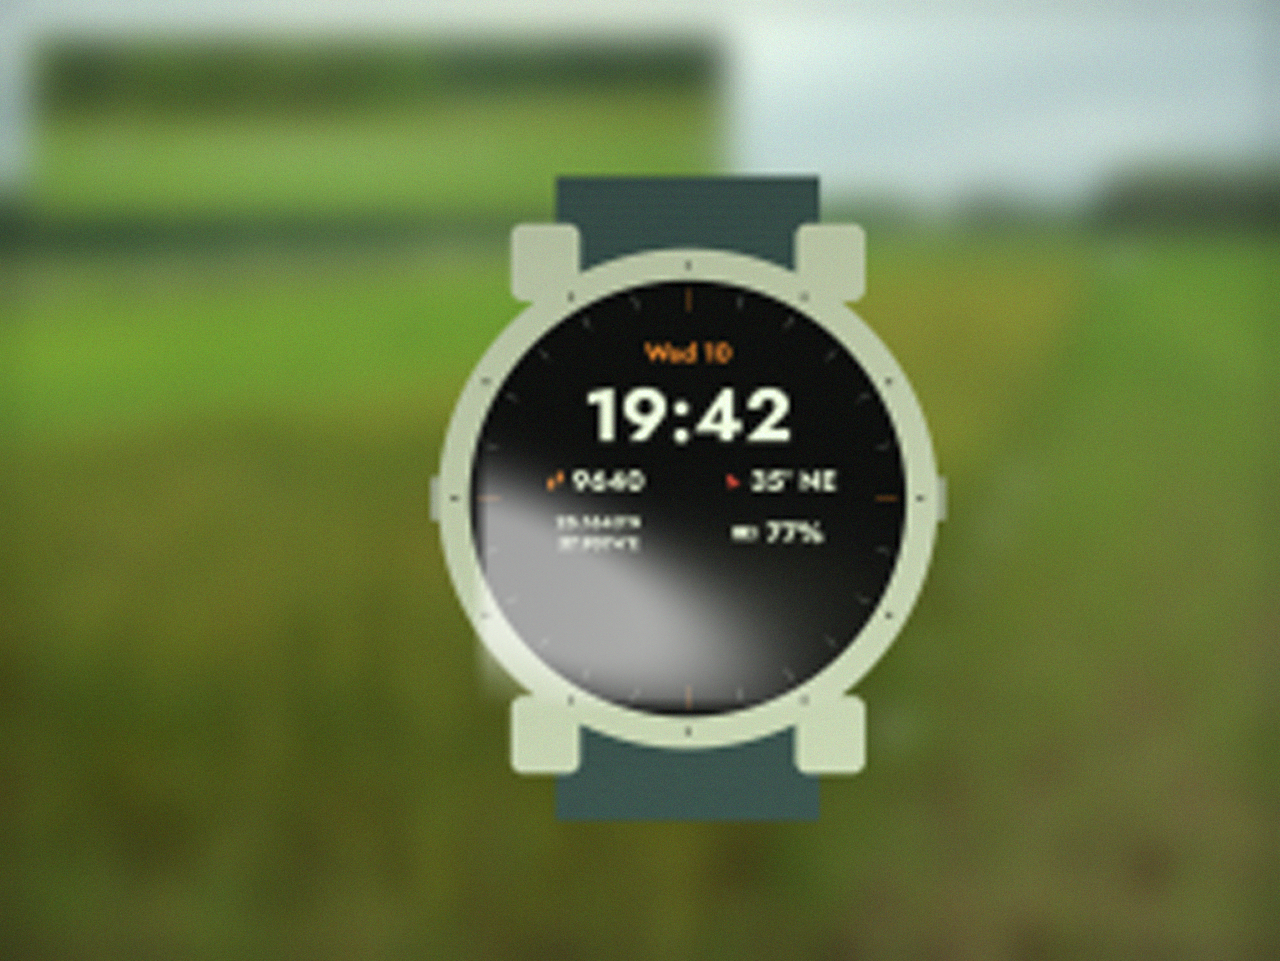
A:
19,42
